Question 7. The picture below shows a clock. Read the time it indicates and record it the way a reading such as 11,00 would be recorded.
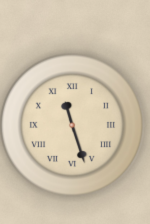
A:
11,27
